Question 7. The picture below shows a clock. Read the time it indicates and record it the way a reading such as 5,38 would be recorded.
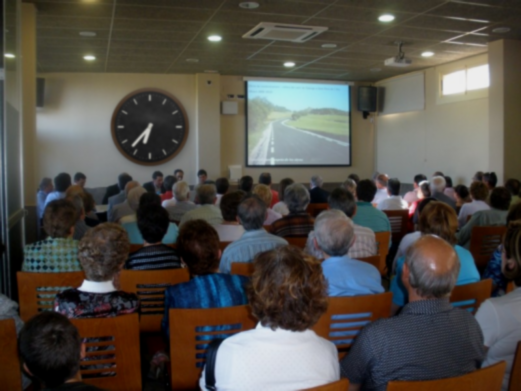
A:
6,37
